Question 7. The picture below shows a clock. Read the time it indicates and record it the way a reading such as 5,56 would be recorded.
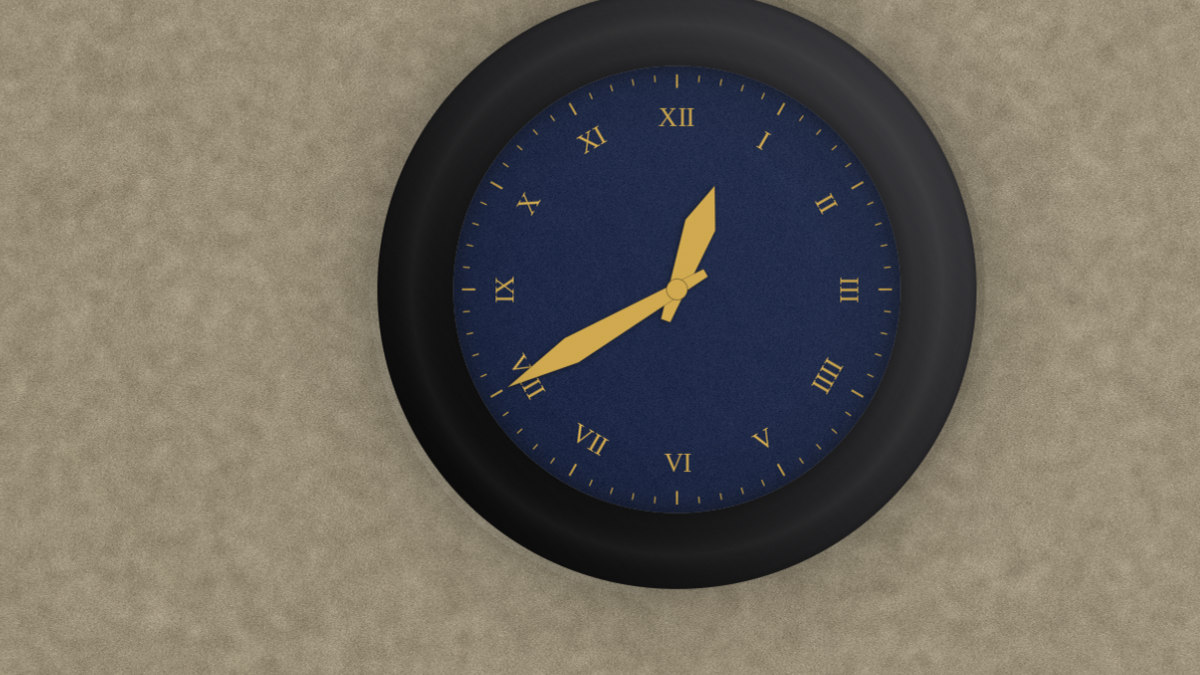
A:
12,40
